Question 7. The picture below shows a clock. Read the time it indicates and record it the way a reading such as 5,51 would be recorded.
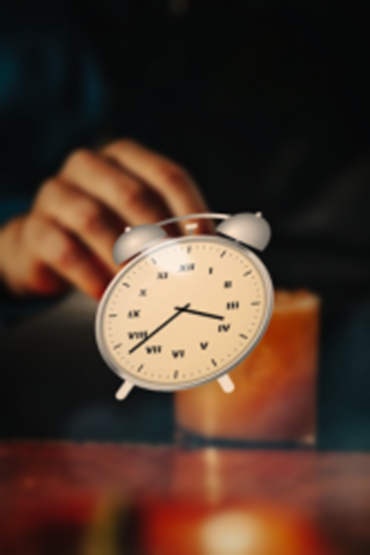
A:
3,38
